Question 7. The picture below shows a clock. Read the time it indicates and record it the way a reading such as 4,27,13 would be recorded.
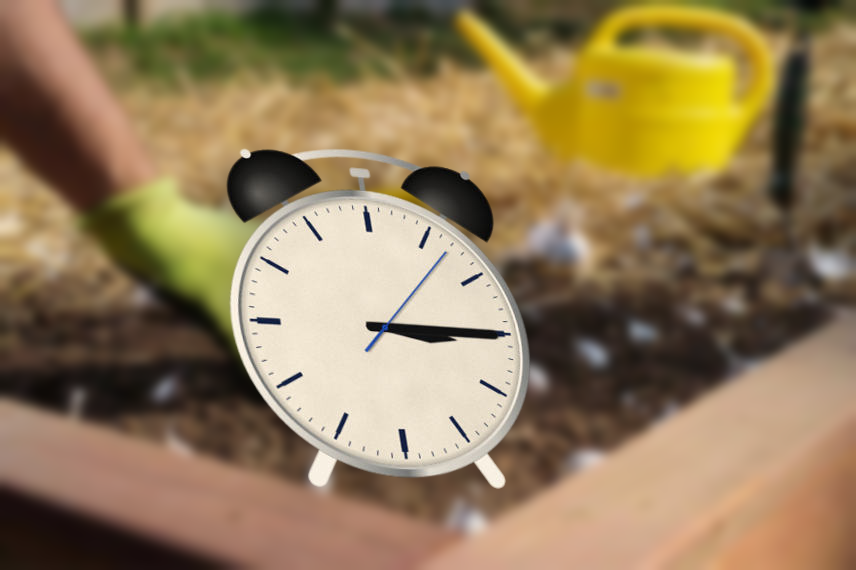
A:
3,15,07
